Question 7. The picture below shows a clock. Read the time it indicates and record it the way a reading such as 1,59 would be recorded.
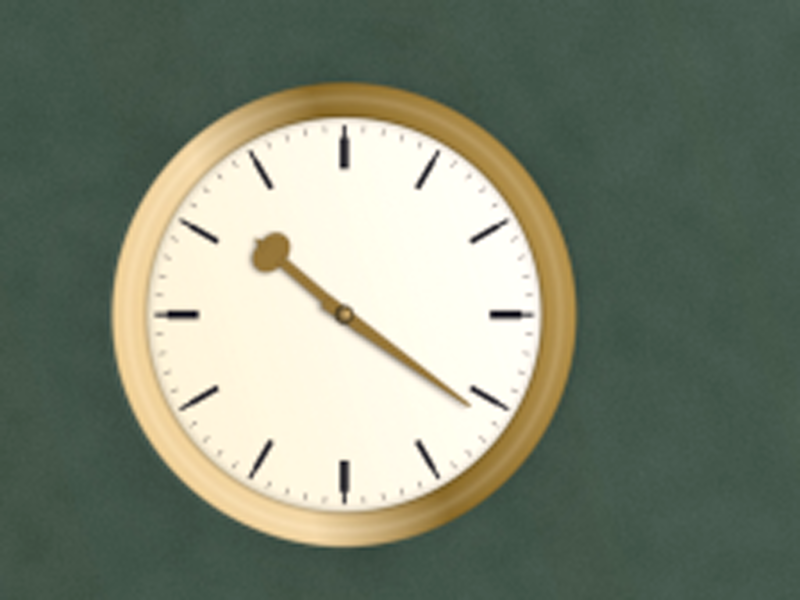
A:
10,21
